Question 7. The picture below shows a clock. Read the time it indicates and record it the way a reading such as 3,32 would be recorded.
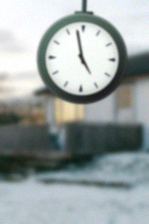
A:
4,58
